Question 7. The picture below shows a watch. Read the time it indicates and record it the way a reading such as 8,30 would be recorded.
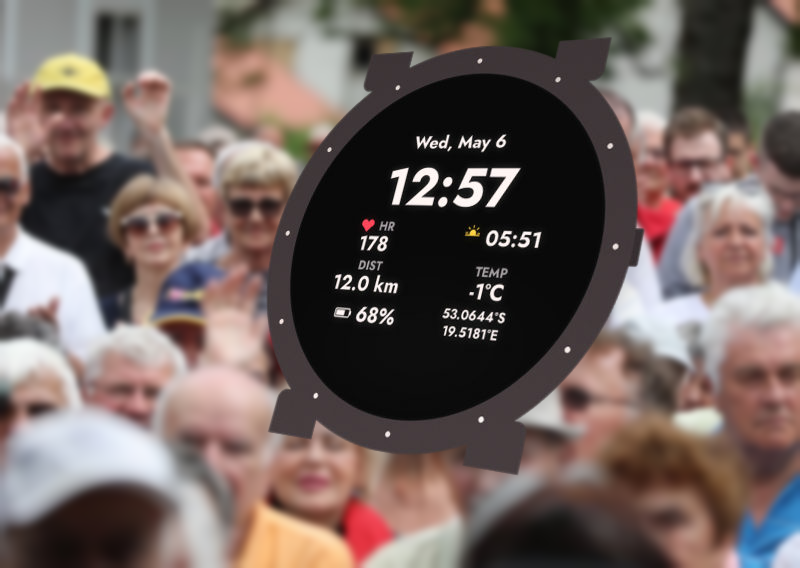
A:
12,57
